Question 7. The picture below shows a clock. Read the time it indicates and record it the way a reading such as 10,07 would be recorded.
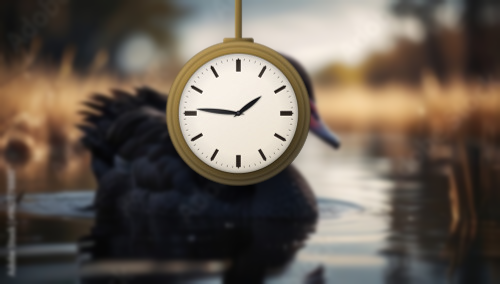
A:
1,46
